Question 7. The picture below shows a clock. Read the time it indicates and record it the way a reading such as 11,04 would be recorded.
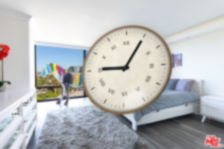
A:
9,05
